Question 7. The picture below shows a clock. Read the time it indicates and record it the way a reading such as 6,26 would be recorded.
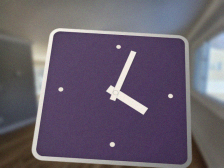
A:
4,03
